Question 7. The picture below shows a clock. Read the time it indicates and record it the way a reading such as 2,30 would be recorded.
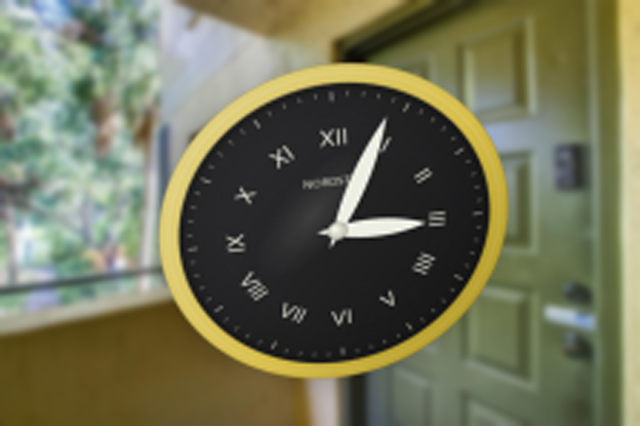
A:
3,04
